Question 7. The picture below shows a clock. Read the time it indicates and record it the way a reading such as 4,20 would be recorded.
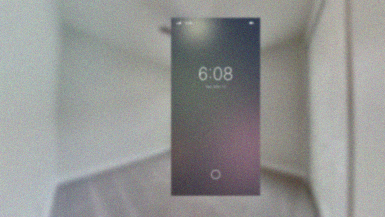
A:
6,08
